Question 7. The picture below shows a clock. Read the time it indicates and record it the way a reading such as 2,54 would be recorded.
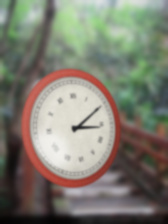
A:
3,10
